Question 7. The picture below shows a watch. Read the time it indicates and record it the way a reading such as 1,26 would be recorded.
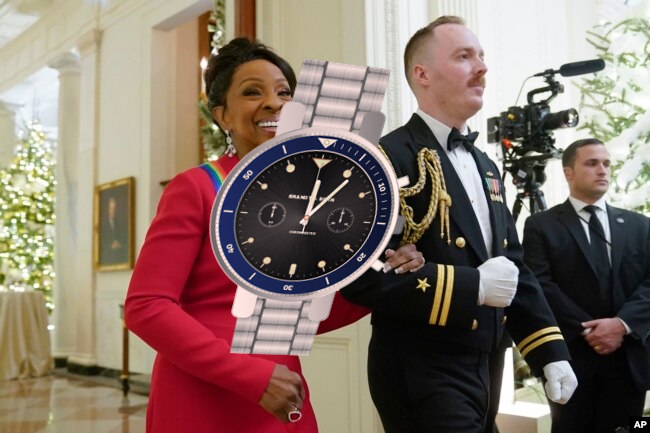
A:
12,06
